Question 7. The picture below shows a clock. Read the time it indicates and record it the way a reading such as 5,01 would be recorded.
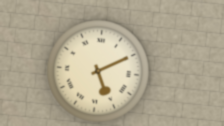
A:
5,10
